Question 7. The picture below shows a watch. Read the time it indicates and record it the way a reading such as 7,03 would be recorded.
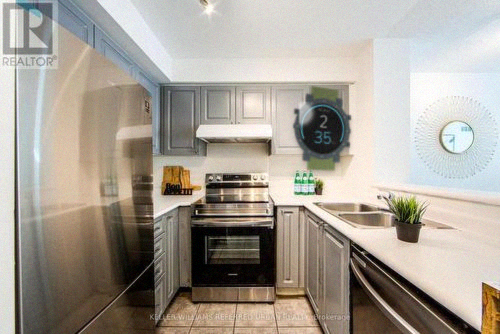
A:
2,35
